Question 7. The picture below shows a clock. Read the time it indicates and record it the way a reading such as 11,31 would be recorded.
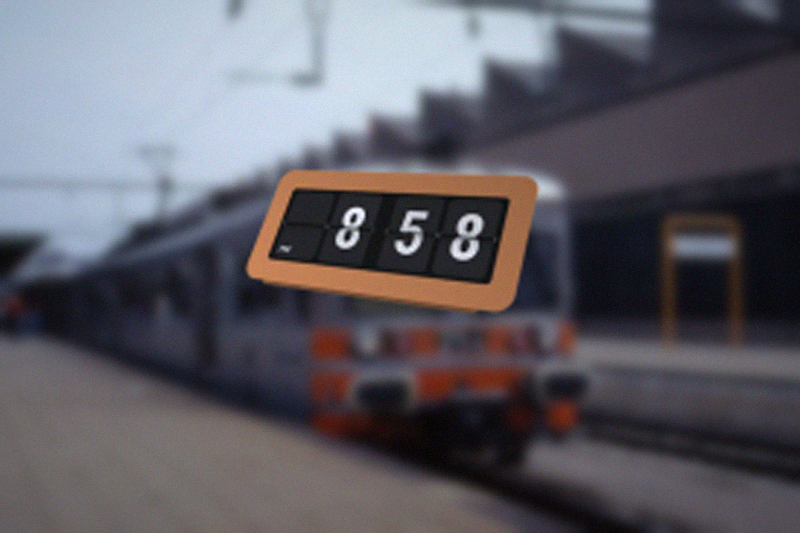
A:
8,58
